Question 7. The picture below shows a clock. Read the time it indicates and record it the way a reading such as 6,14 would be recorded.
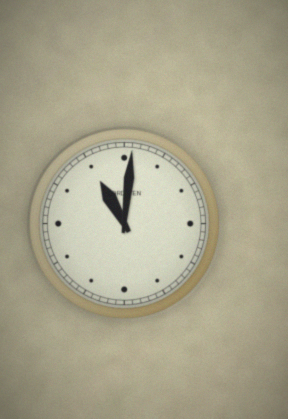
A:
11,01
